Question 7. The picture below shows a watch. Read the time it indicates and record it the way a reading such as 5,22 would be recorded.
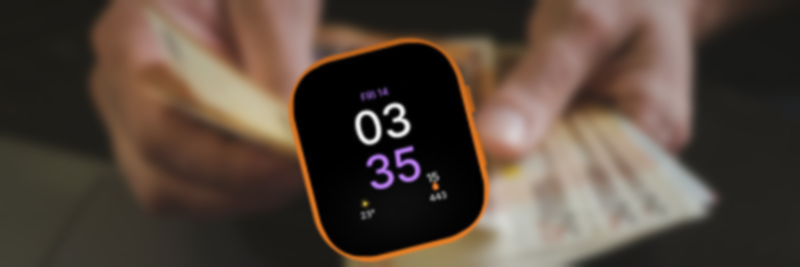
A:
3,35
